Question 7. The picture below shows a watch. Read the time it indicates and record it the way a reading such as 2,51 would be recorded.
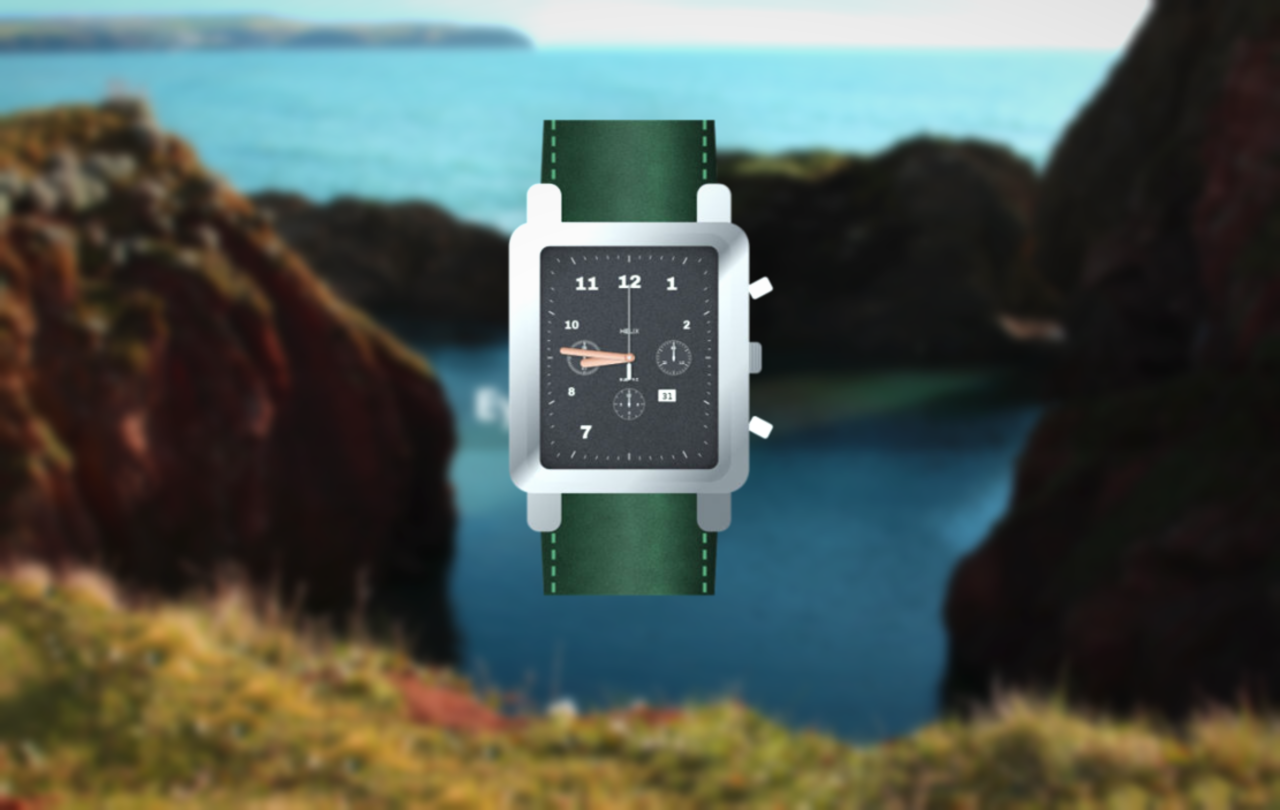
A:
8,46
